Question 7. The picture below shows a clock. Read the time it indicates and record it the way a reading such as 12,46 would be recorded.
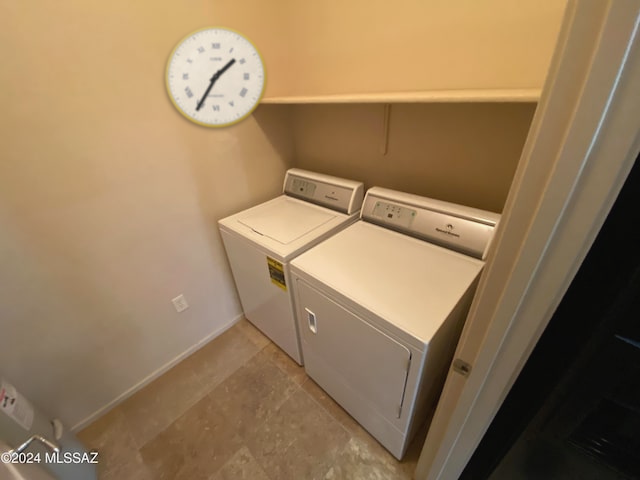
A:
1,35
